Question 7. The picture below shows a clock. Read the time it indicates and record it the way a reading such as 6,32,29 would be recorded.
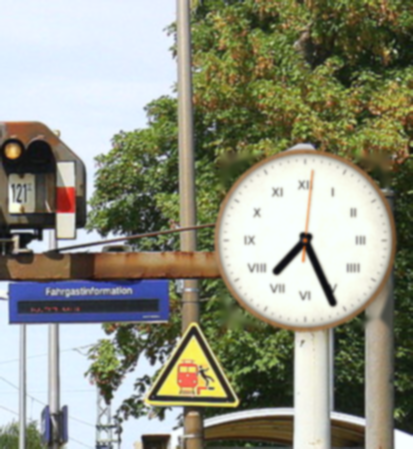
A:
7,26,01
